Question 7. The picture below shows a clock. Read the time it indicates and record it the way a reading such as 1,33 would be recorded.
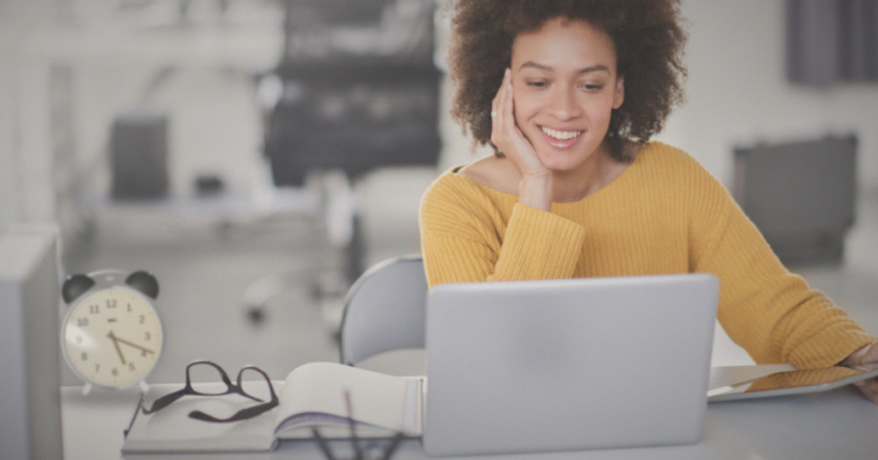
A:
5,19
